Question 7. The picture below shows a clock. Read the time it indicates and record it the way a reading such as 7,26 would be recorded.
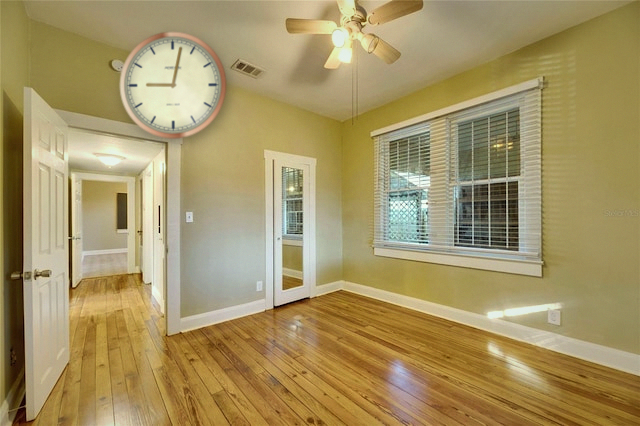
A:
9,02
